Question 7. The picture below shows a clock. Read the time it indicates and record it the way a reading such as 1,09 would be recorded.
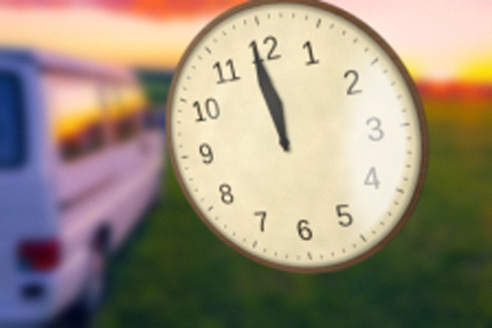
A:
11,59
